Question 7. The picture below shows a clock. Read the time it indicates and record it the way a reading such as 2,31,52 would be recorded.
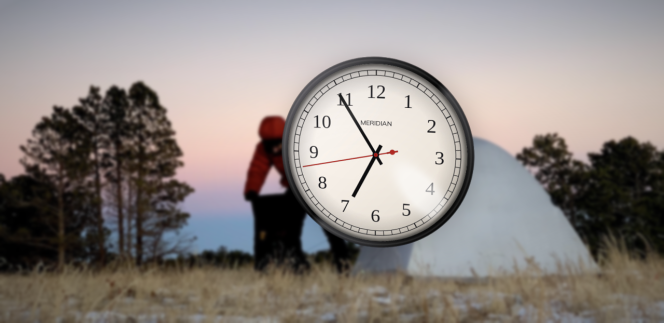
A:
6,54,43
